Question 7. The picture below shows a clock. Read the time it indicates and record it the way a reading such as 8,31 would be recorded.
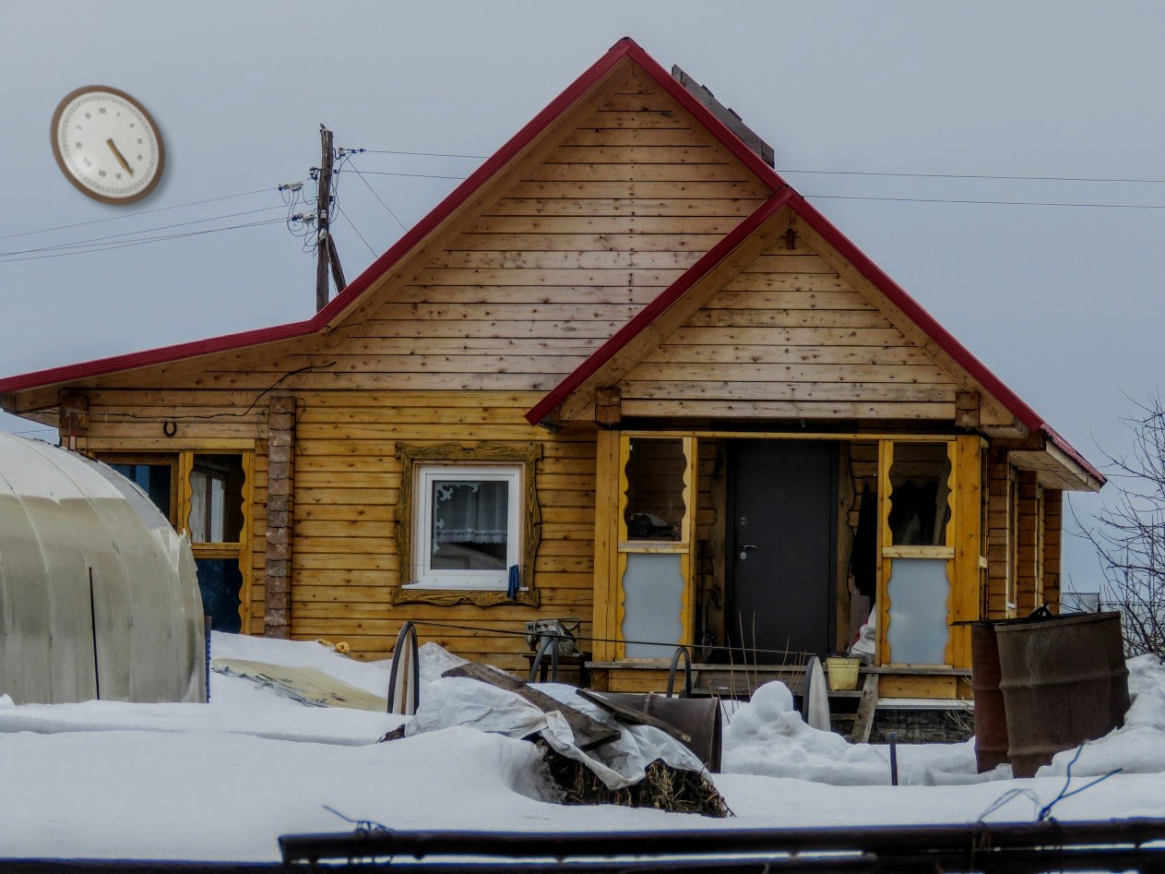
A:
5,26
